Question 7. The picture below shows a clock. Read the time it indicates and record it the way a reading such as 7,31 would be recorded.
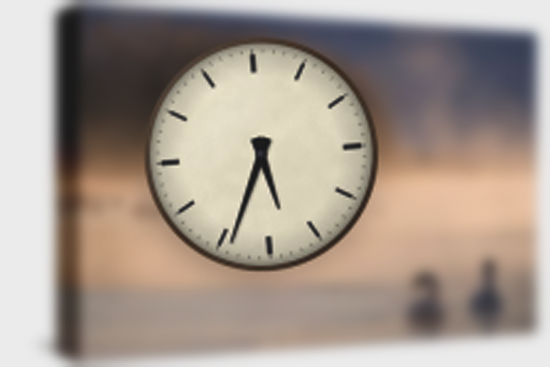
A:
5,34
